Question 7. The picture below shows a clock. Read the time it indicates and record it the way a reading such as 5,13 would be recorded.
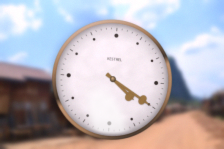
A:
4,20
